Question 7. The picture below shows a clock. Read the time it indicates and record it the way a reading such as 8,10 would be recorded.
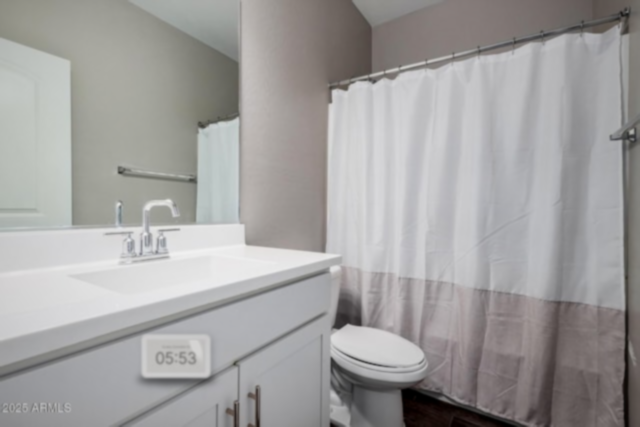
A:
5,53
